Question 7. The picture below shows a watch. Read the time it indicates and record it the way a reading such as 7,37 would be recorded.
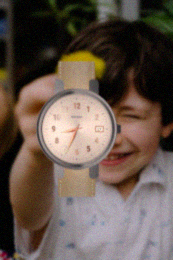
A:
8,34
